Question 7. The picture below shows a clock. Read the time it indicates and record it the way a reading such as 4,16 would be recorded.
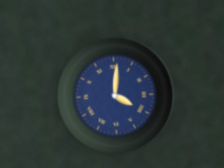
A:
4,01
